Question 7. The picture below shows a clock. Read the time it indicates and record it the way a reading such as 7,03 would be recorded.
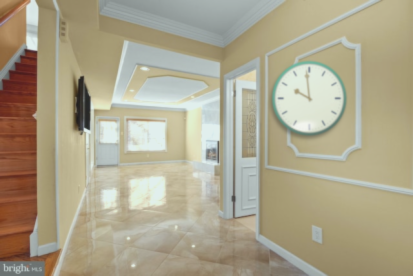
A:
9,59
